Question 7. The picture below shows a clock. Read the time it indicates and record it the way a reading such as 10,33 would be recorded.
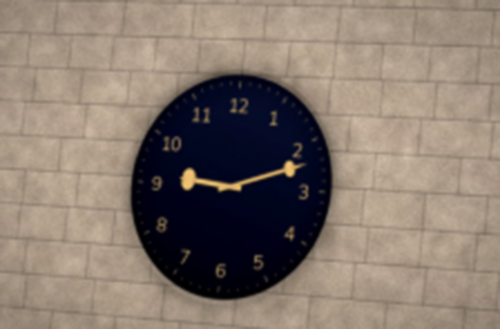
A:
9,12
